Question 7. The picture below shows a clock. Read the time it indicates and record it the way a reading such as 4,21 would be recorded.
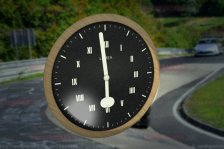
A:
5,59
